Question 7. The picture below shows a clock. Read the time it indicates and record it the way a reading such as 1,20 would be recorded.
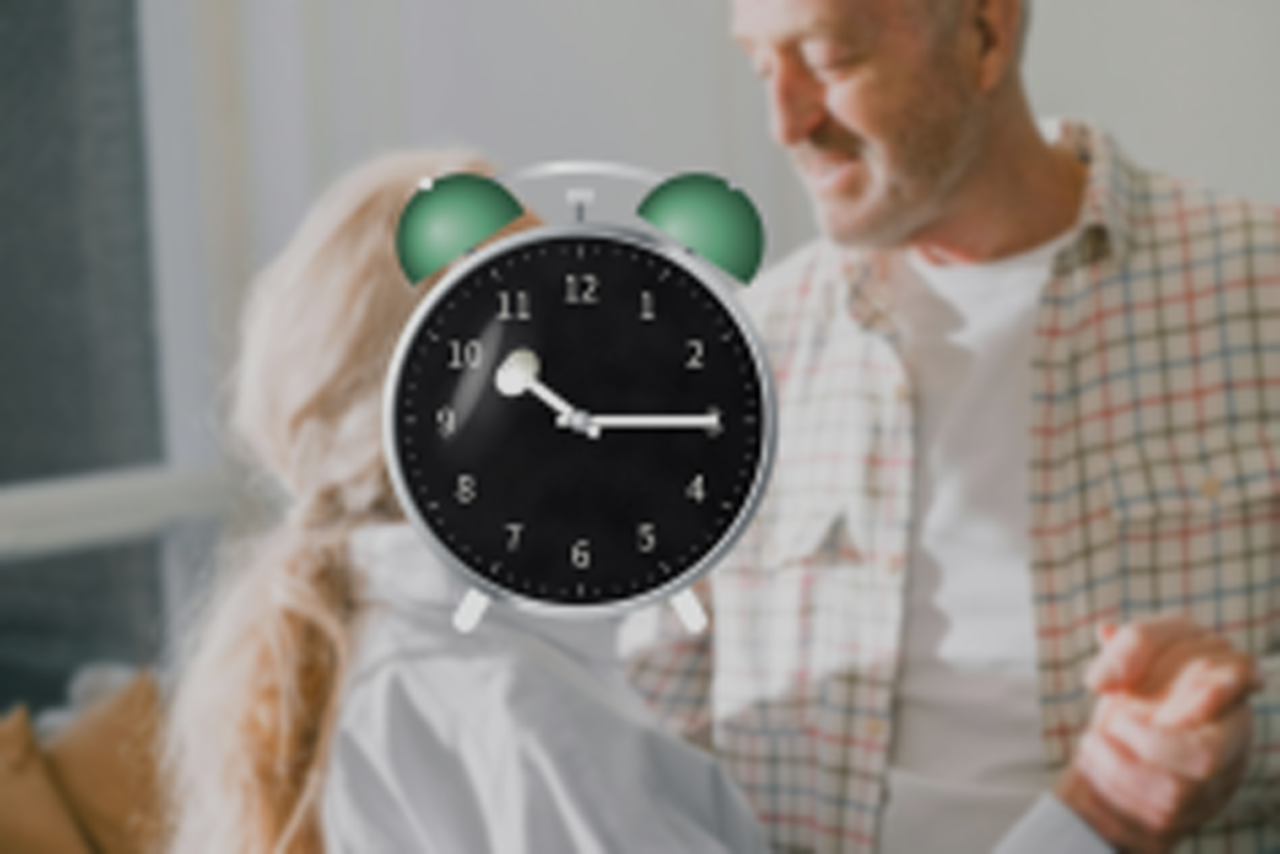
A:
10,15
